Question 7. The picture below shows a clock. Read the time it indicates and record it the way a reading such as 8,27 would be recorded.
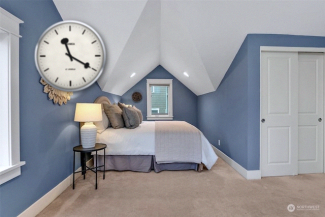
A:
11,20
